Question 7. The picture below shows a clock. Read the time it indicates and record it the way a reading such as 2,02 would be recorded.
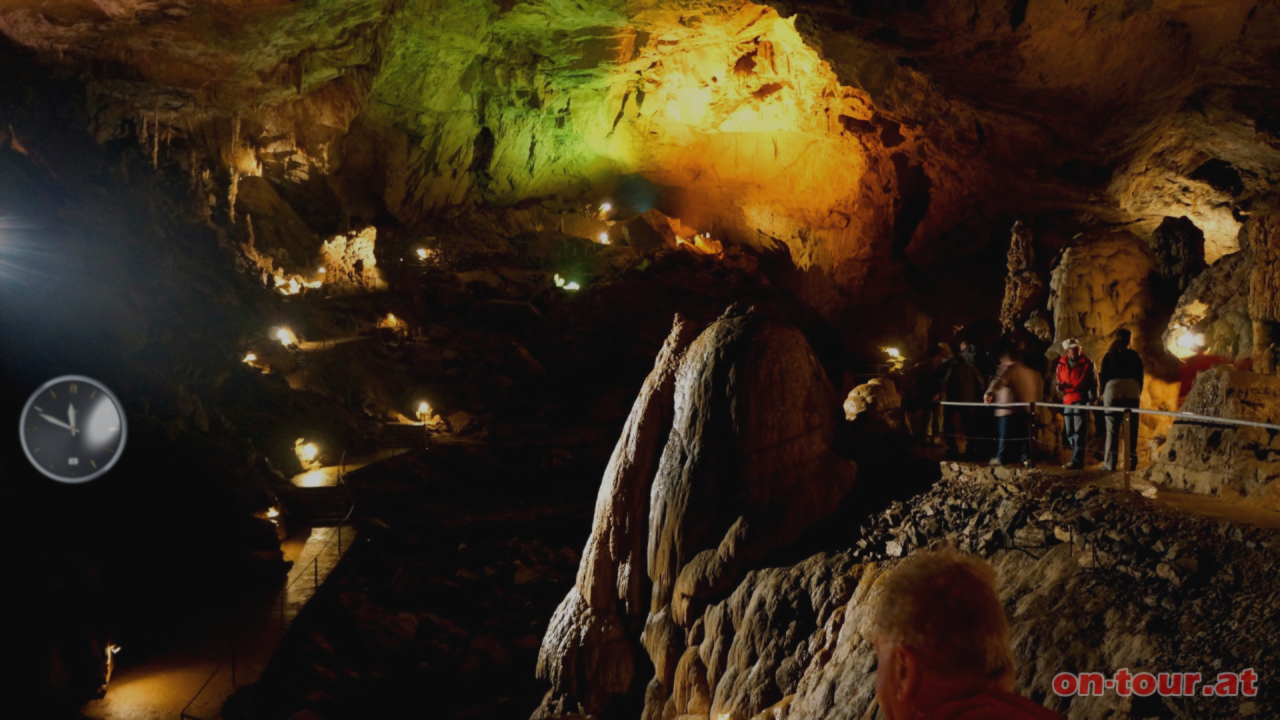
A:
11,49
